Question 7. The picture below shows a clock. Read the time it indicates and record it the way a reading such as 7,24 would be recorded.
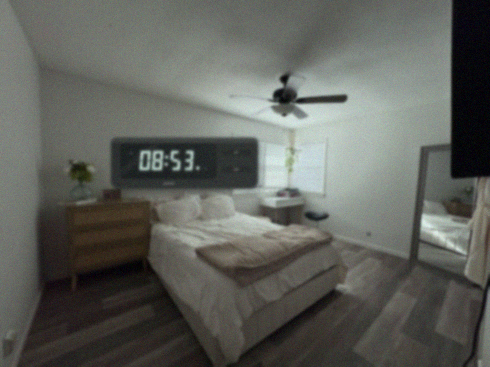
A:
8,53
